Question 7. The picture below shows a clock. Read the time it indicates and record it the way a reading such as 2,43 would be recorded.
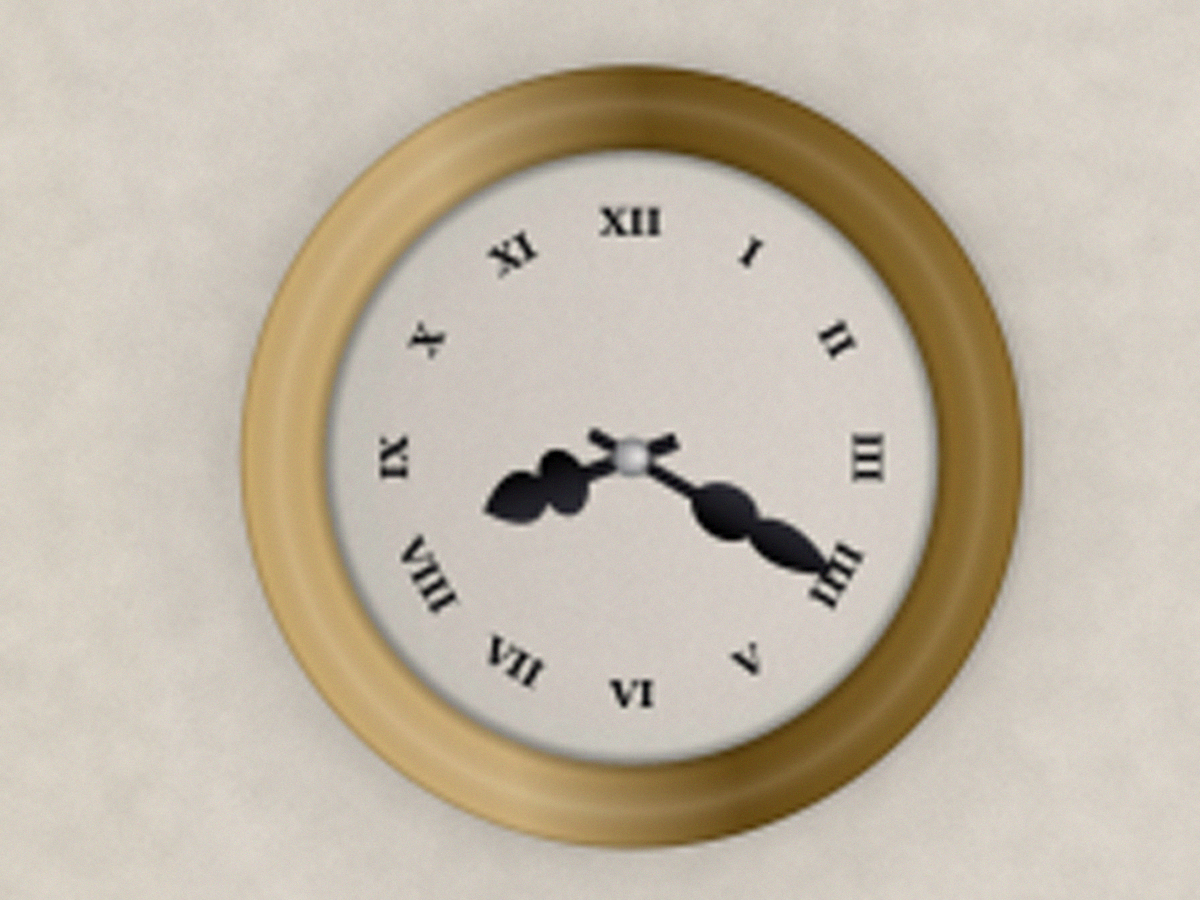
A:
8,20
